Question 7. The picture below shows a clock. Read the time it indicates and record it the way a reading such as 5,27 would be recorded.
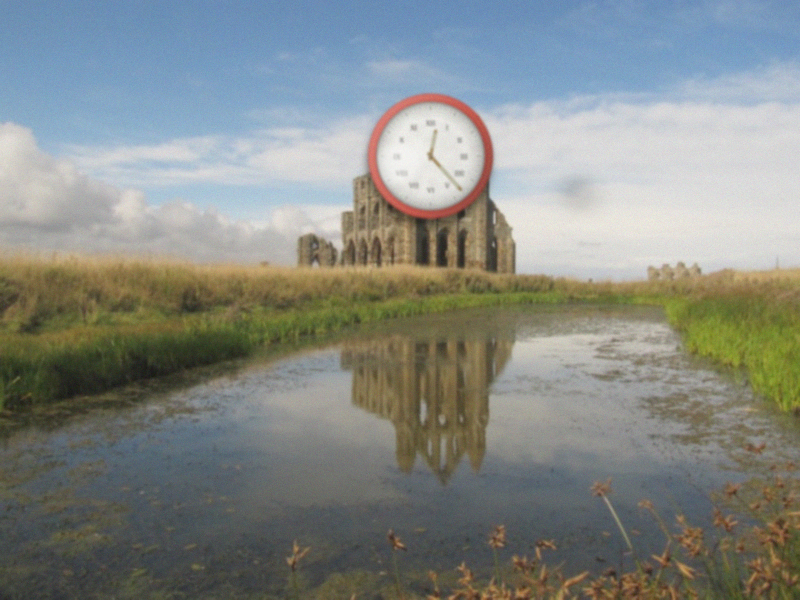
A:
12,23
